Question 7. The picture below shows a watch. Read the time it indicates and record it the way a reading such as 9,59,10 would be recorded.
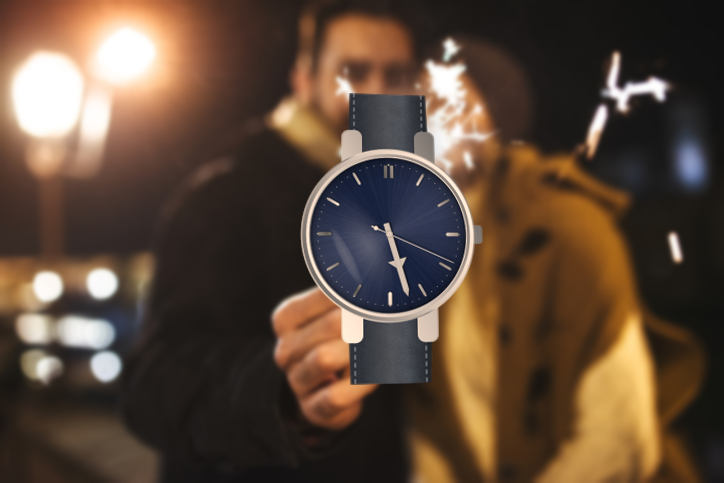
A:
5,27,19
